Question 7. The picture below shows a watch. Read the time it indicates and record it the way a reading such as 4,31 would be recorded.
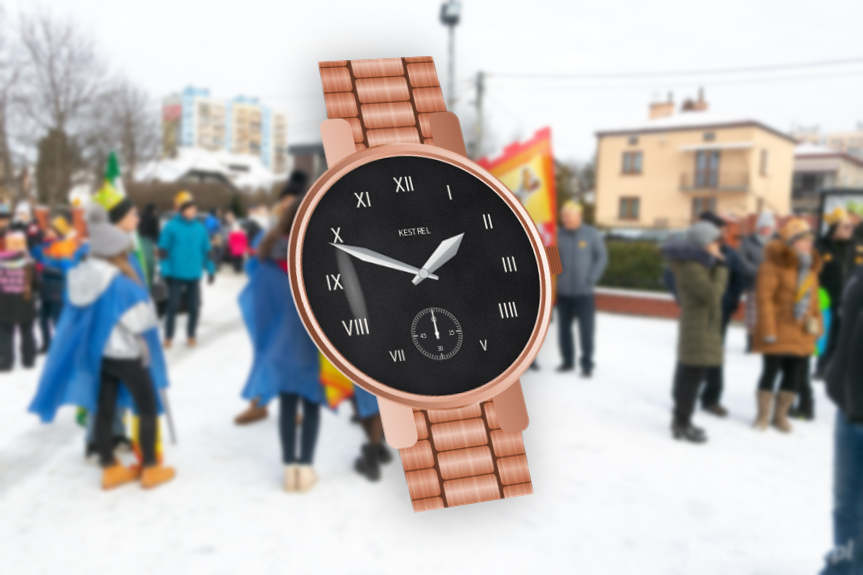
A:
1,49
